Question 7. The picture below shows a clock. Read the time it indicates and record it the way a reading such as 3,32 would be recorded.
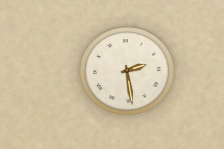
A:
2,29
